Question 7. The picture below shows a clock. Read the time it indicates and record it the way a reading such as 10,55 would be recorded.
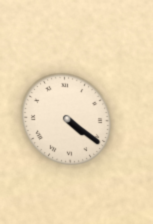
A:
4,21
